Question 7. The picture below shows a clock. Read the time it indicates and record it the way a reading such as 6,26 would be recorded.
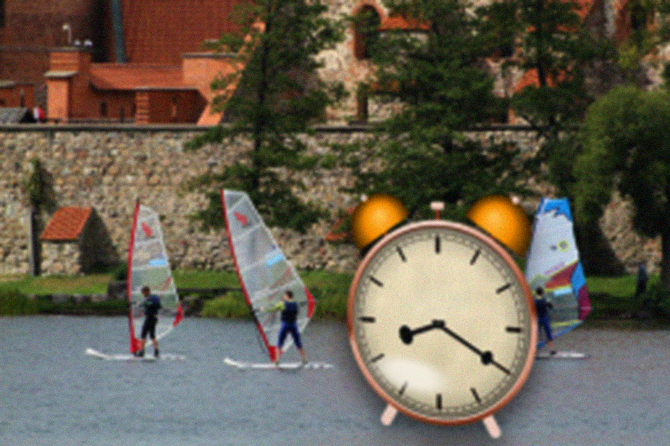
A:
8,20
